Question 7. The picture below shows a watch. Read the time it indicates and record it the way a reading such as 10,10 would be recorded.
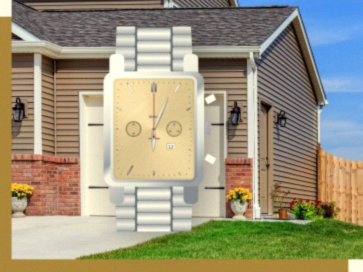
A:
6,04
